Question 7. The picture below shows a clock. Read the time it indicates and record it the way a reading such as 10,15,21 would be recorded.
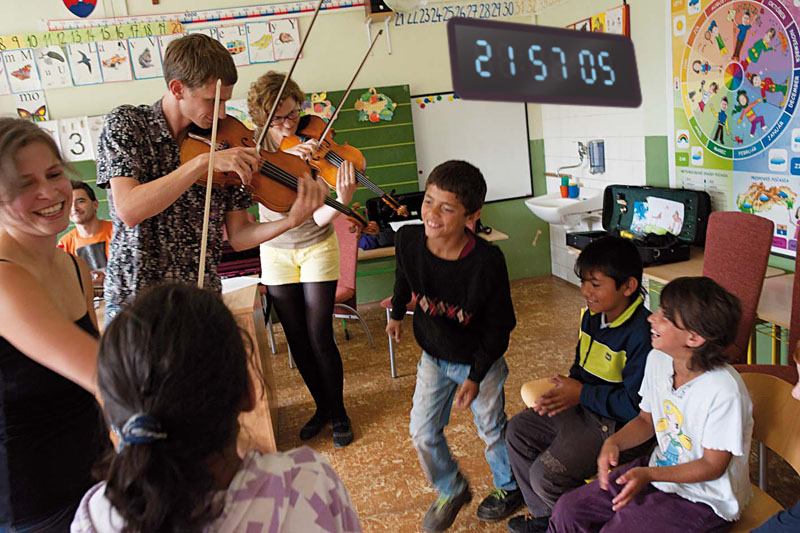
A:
21,57,05
